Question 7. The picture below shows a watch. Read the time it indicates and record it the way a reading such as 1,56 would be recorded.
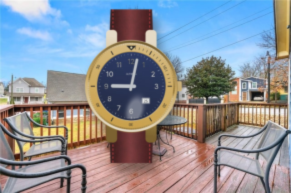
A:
9,02
